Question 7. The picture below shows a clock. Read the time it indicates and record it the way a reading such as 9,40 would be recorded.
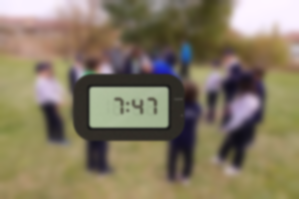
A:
7,47
